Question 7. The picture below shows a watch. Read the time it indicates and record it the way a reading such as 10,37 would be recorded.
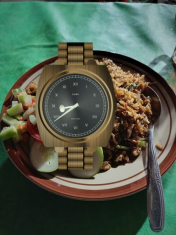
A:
8,39
